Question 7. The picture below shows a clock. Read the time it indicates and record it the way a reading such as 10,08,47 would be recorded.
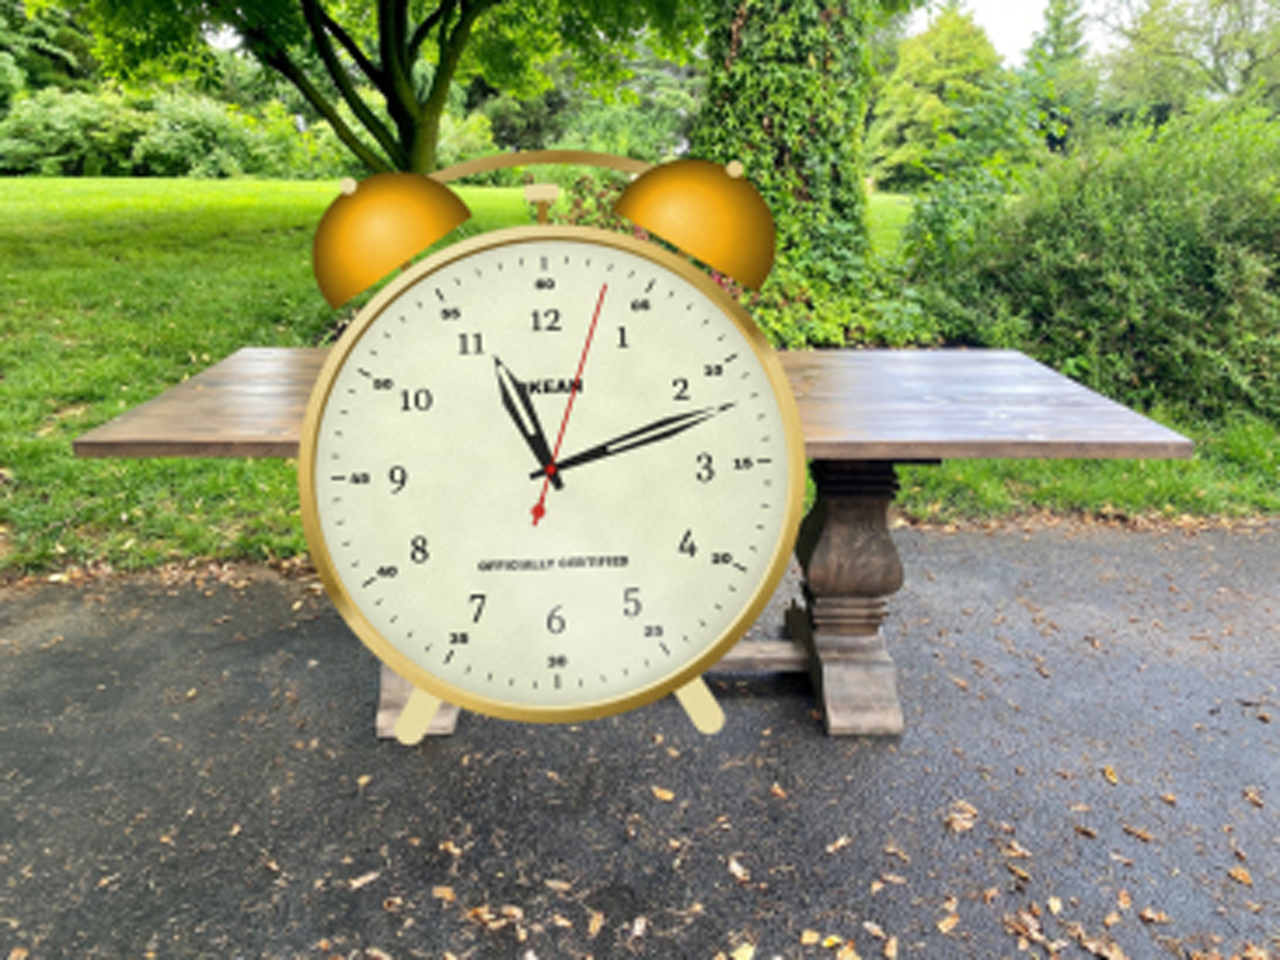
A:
11,12,03
